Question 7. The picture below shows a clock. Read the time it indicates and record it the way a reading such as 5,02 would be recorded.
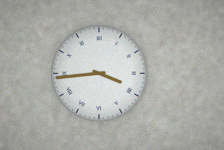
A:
3,44
